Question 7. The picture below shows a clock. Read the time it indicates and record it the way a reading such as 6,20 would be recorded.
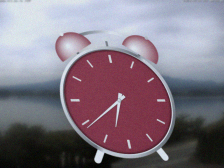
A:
6,39
